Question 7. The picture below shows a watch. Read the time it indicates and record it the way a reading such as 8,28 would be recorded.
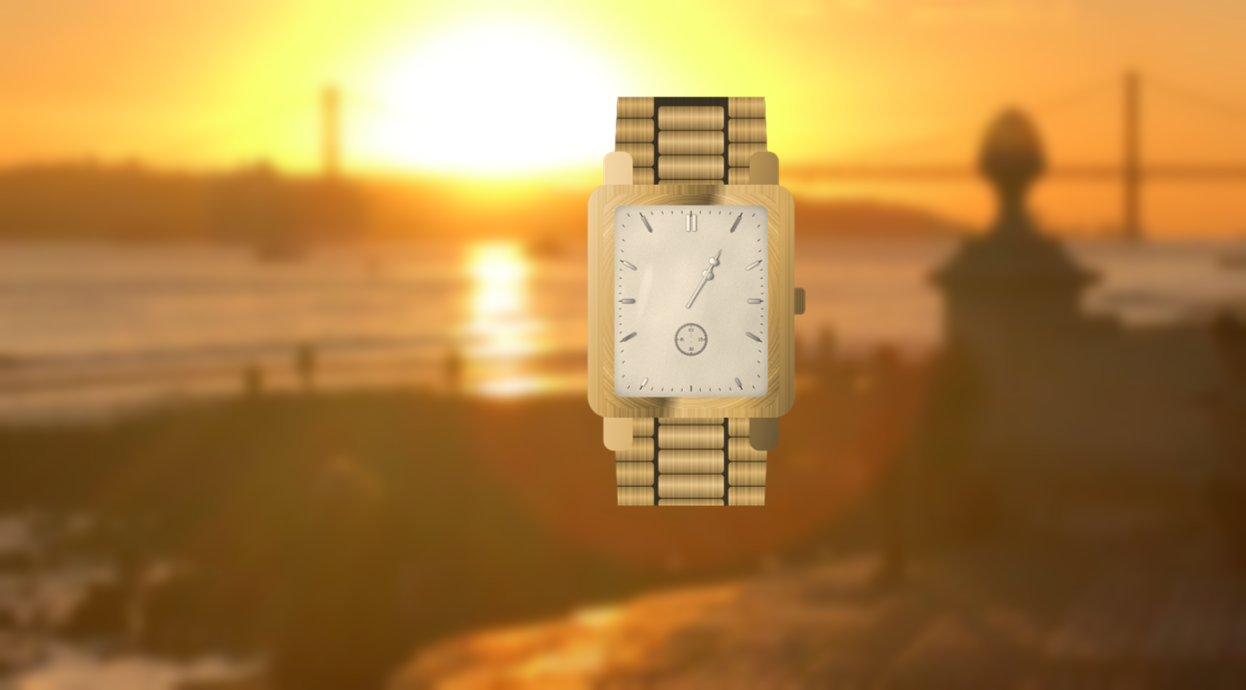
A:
1,05
